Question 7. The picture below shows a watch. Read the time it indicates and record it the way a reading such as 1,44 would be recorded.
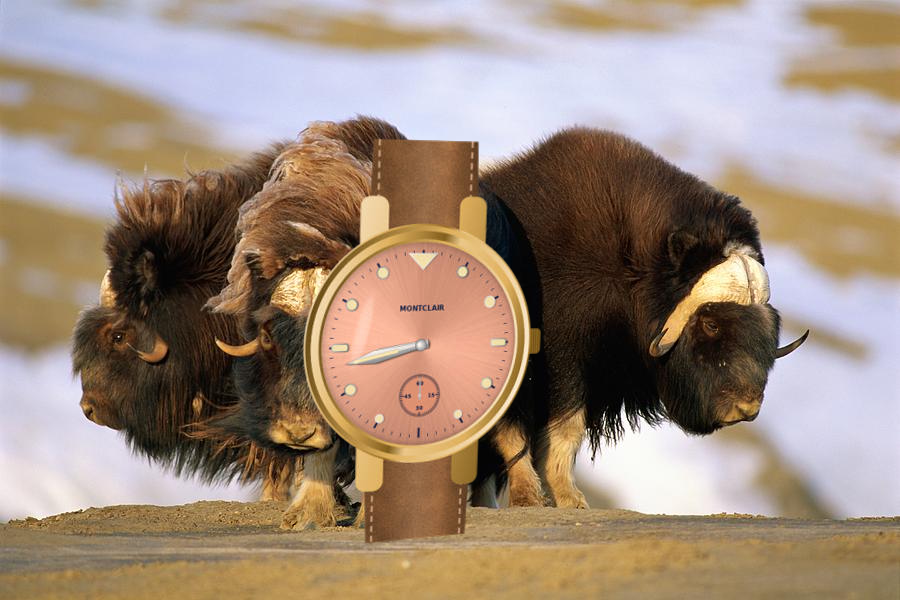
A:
8,43
